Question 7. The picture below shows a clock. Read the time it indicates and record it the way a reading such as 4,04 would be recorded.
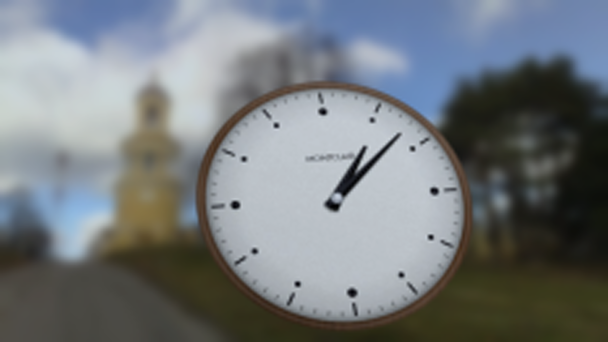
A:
1,08
